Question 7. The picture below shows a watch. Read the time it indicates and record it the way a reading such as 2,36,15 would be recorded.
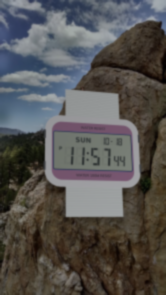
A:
11,57,44
